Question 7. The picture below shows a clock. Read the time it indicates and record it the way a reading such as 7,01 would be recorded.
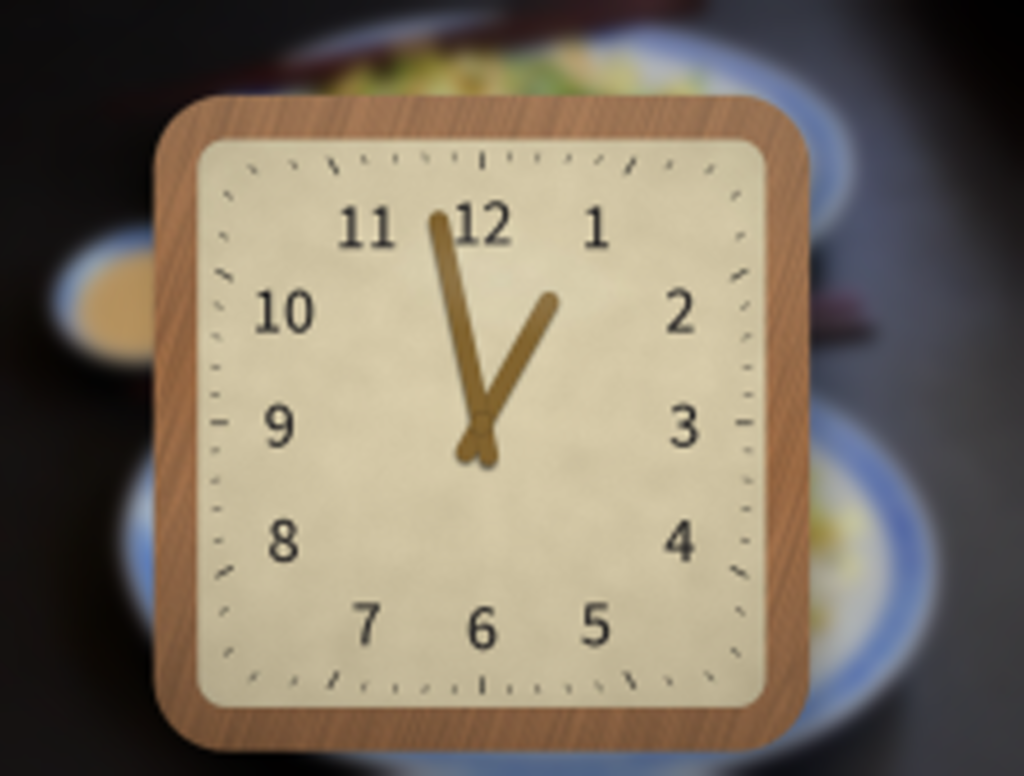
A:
12,58
